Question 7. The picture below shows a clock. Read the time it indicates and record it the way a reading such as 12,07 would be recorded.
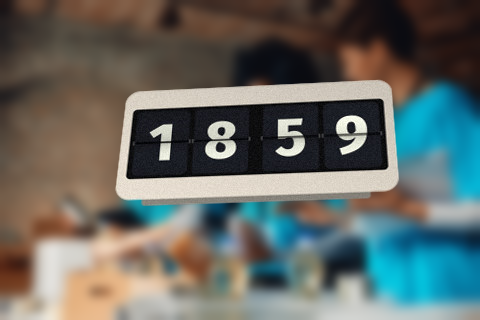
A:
18,59
